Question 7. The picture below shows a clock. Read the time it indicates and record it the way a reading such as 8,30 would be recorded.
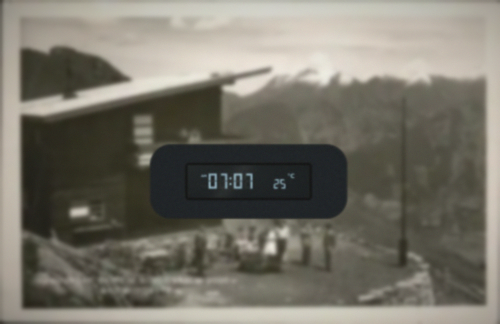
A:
7,07
